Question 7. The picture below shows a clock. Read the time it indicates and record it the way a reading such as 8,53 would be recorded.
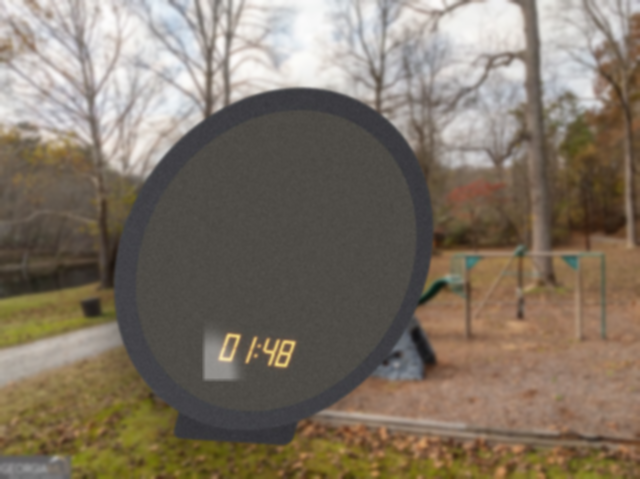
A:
1,48
